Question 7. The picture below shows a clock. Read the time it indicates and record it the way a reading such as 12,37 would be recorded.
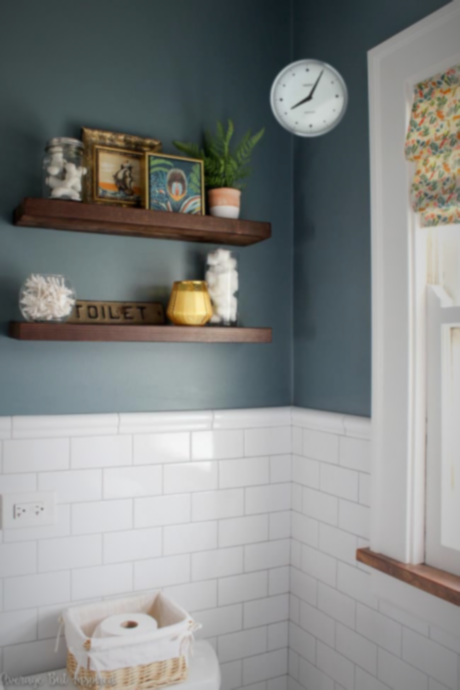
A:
8,05
